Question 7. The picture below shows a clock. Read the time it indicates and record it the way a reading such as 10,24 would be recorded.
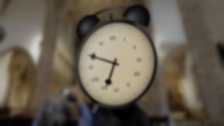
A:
6,49
